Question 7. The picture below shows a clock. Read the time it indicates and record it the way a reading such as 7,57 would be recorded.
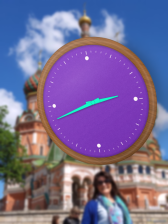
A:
2,42
